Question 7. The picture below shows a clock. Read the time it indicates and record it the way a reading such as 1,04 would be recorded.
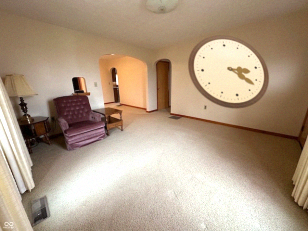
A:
3,22
